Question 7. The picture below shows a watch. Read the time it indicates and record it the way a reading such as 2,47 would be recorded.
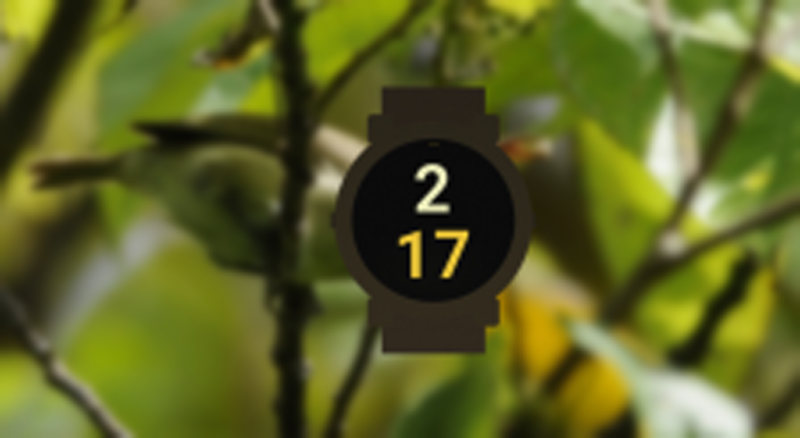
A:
2,17
